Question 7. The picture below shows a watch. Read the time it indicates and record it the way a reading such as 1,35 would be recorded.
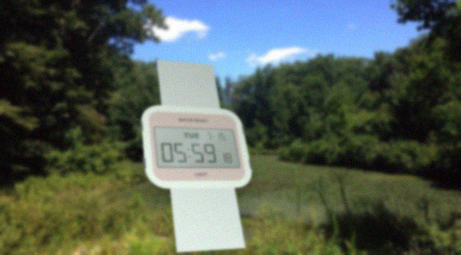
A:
5,59
